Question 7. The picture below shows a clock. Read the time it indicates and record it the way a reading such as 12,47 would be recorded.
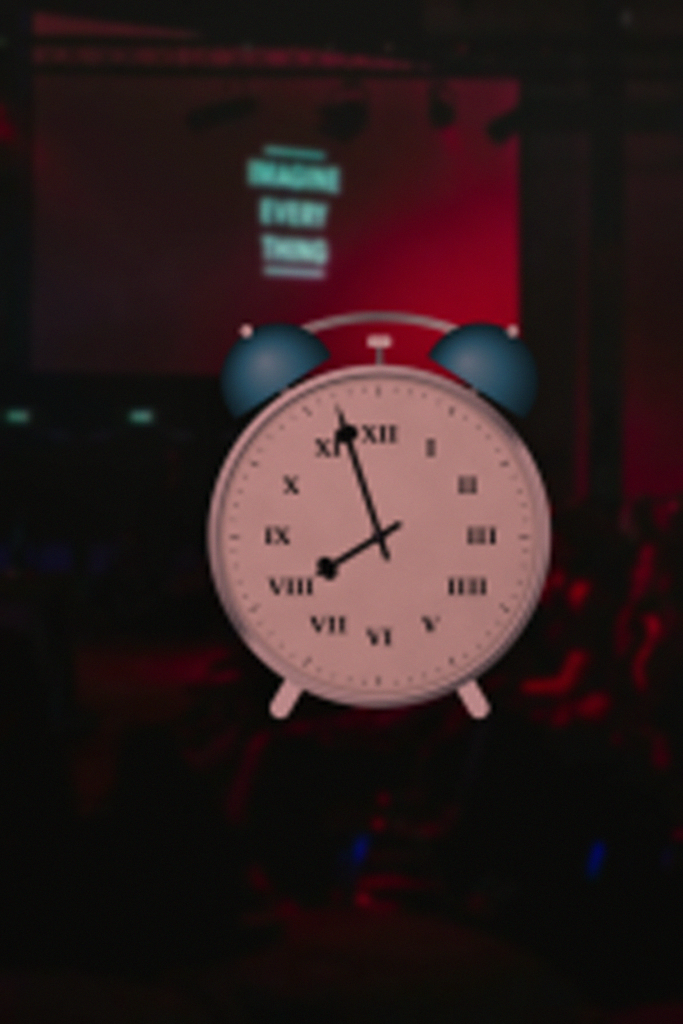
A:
7,57
